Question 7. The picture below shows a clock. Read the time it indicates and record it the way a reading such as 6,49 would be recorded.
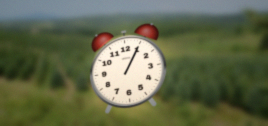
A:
1,05
